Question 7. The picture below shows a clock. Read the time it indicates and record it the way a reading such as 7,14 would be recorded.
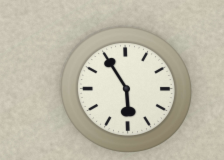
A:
5,55
